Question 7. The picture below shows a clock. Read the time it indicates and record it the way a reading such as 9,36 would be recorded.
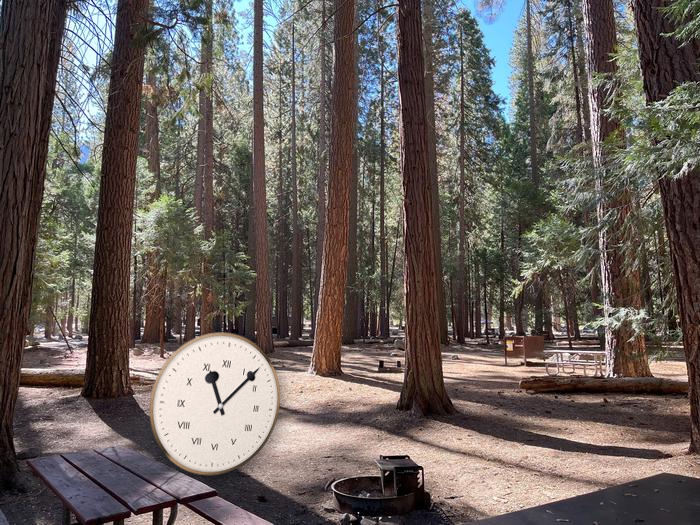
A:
11,07
